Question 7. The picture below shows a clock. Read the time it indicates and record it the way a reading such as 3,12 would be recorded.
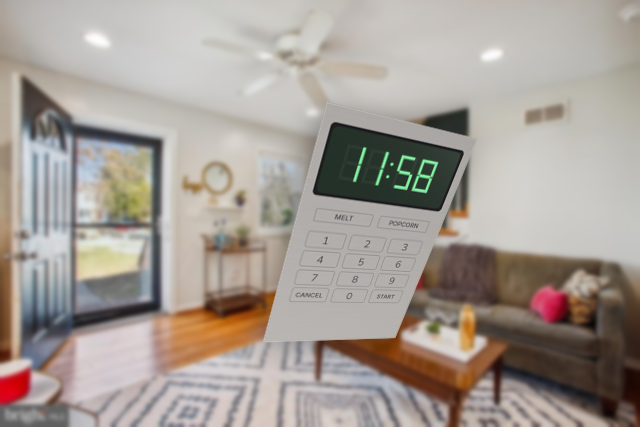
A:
11,58
